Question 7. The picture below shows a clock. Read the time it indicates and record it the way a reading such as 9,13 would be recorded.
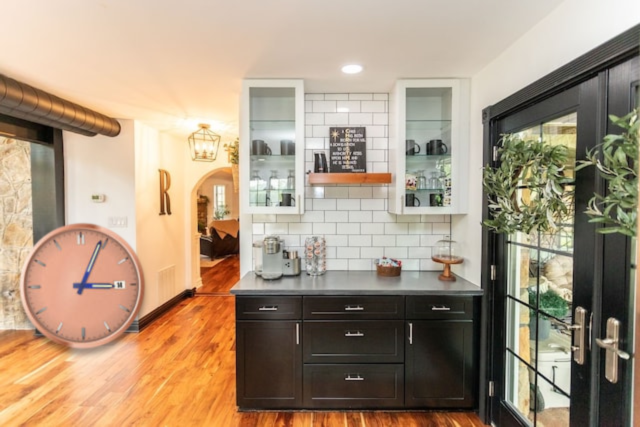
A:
3,04
